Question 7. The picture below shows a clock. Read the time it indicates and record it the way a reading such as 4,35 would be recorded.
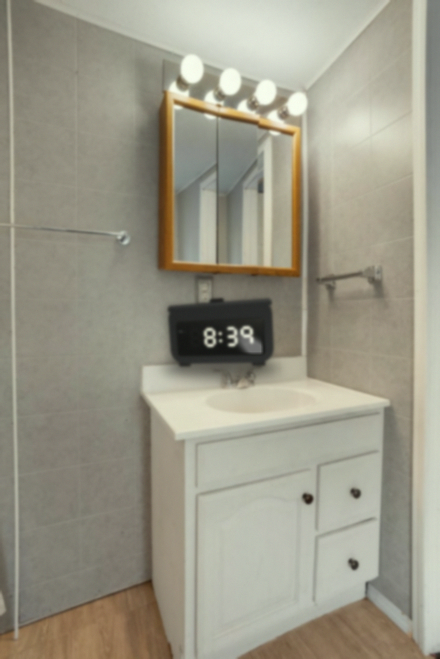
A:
8,39
